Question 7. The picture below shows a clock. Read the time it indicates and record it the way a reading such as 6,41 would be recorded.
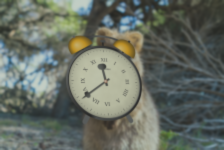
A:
11,39
